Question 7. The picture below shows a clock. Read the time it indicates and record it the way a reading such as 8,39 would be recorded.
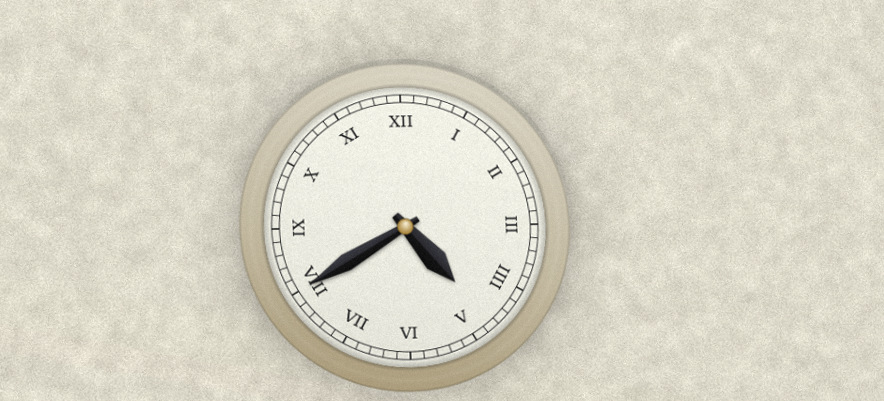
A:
4,40
